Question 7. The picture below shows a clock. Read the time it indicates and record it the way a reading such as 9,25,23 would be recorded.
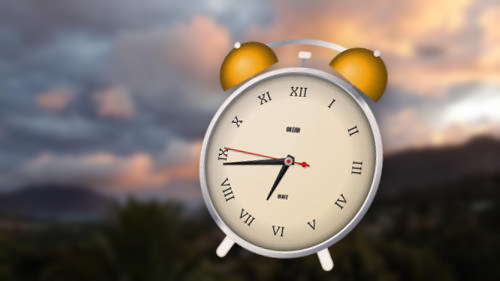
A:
6,43,46
